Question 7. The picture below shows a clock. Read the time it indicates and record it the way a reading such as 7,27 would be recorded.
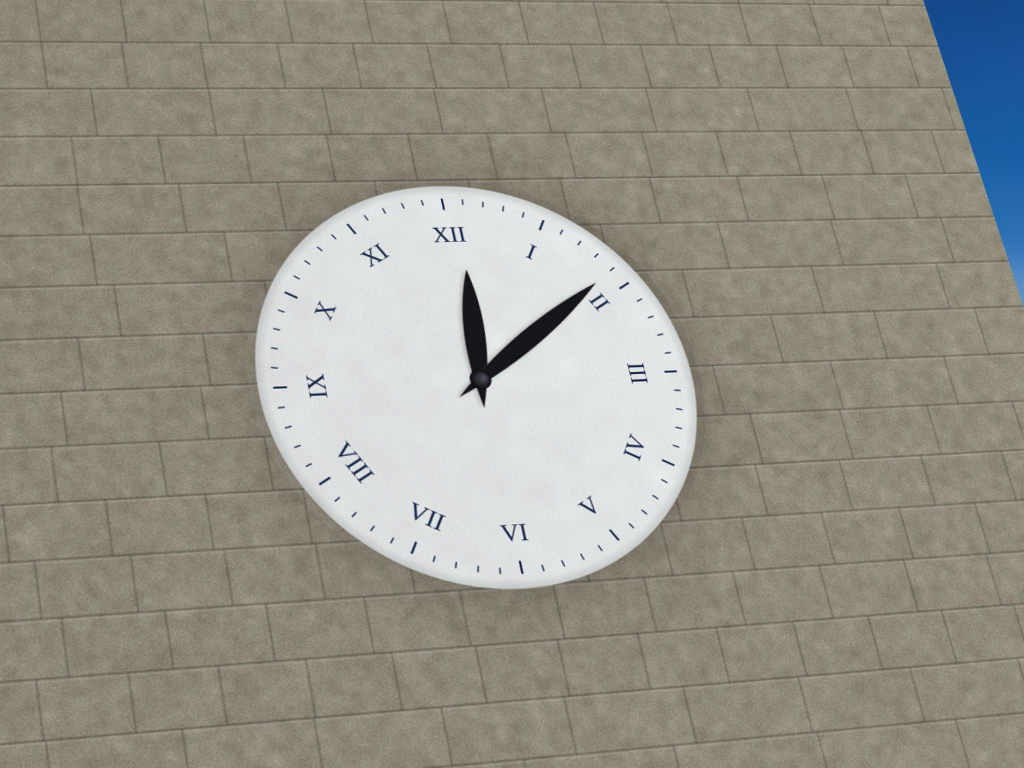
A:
12,09
